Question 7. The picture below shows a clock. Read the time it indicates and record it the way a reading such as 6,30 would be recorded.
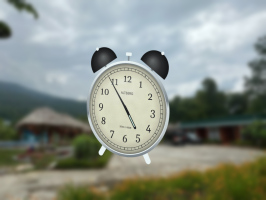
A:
4,54
